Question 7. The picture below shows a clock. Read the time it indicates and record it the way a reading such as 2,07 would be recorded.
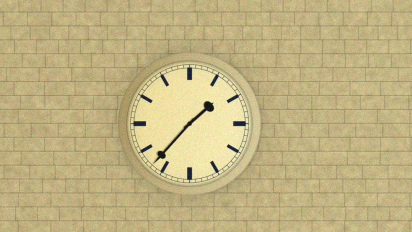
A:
1,37
